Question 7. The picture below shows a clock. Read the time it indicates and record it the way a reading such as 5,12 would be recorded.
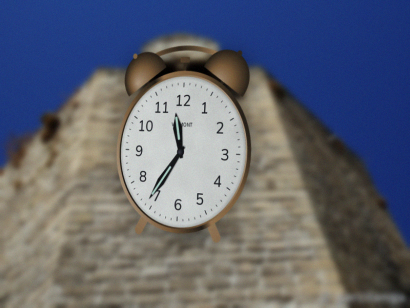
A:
11,36
